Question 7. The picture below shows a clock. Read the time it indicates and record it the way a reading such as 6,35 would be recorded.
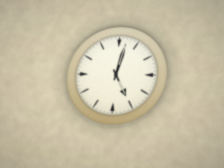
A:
5,02
